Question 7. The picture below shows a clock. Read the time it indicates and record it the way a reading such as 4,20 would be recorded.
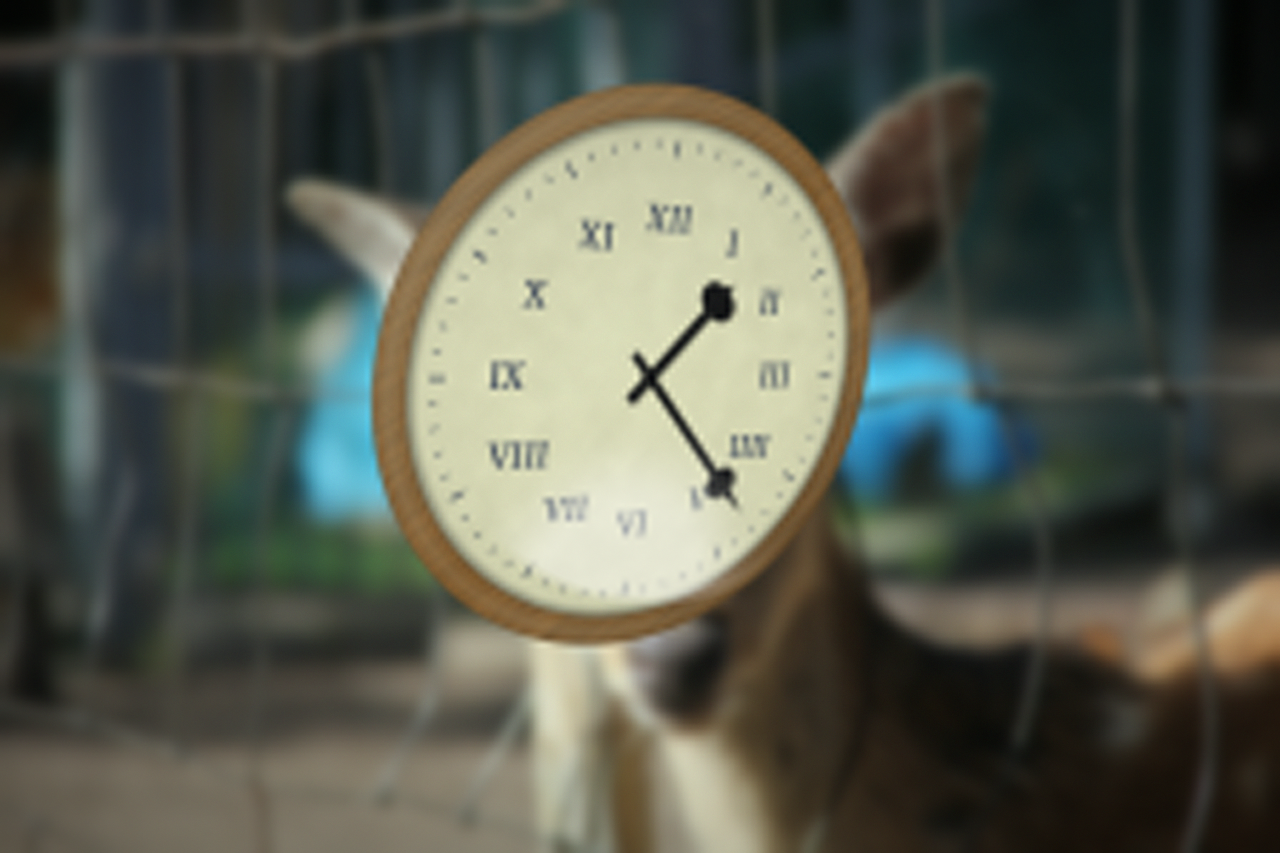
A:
1,23
